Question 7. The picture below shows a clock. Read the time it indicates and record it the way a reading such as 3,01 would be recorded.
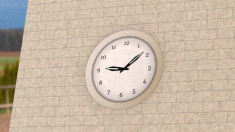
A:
9,08
